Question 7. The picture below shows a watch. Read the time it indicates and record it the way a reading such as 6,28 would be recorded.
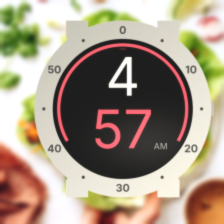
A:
4,57
